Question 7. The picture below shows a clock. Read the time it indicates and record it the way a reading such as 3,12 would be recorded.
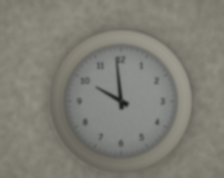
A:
9,59
